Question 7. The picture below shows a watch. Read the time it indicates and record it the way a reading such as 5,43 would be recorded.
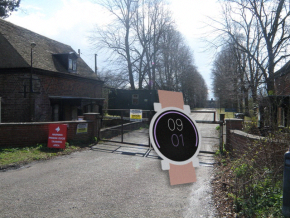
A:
9,01
